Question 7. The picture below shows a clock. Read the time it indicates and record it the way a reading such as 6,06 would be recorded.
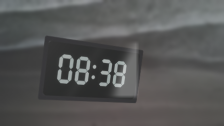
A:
8,38
